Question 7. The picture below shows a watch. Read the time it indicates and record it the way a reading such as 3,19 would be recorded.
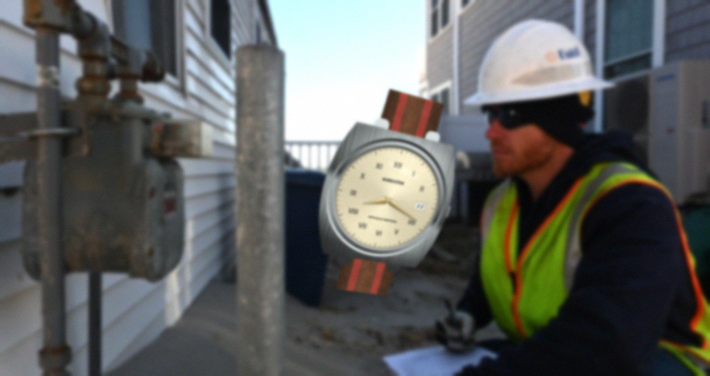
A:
8,19
